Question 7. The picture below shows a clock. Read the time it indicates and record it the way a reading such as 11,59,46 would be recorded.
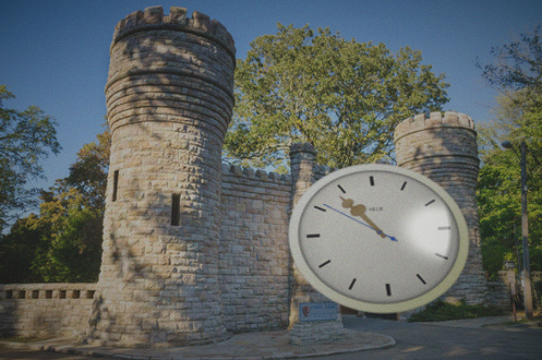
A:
10,53,51
